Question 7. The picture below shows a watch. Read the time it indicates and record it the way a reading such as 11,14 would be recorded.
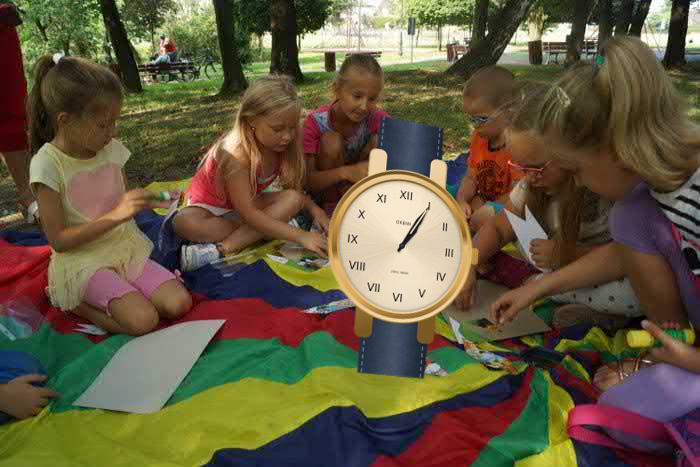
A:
1,05
